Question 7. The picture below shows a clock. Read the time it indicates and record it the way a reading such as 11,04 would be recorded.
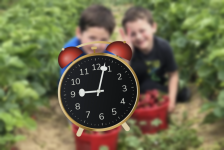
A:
9,03
